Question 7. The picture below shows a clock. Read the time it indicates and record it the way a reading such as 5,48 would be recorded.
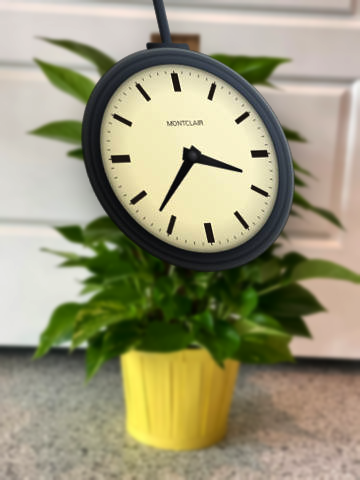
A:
3,37
